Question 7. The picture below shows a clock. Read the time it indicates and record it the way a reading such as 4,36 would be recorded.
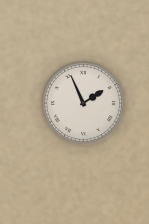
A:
1,56
